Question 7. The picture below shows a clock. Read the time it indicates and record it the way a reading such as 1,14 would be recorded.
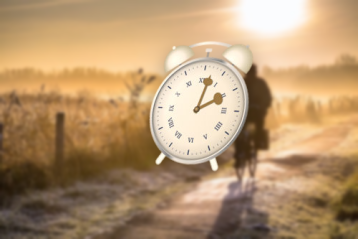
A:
2,02
